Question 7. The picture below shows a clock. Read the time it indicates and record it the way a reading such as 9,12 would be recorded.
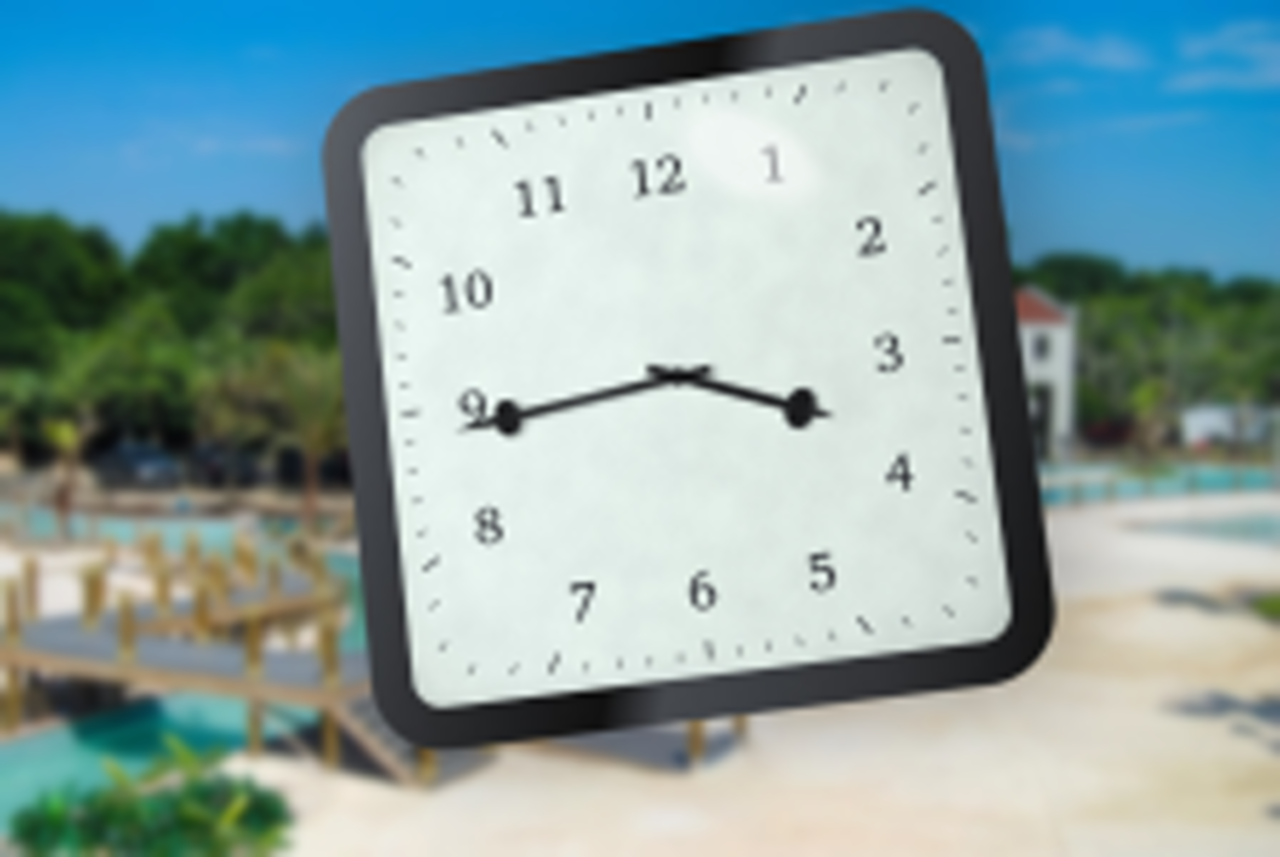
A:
3,44
